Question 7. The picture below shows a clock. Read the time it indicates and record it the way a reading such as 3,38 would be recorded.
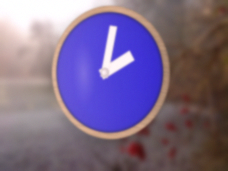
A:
2,02
